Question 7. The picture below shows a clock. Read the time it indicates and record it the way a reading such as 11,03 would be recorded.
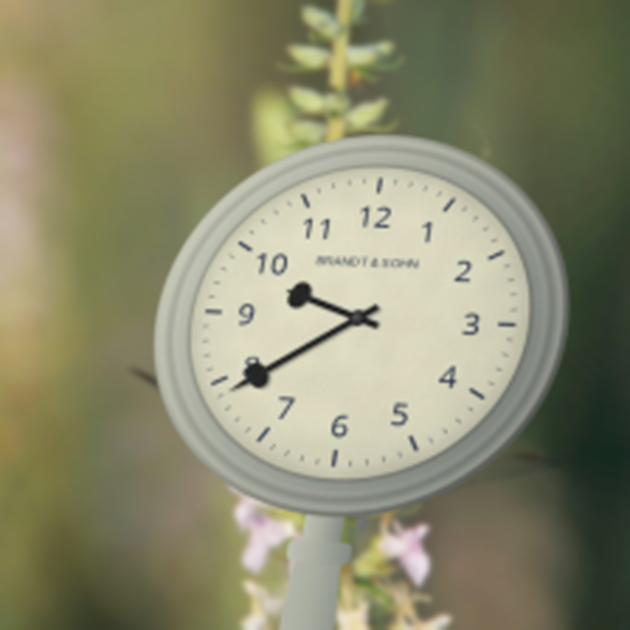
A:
9,39
